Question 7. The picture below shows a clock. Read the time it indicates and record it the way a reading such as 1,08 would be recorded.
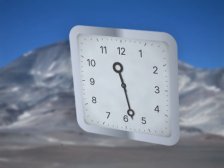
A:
11,28
